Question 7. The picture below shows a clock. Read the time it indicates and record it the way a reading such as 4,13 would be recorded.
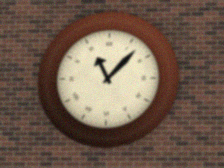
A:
11,07
